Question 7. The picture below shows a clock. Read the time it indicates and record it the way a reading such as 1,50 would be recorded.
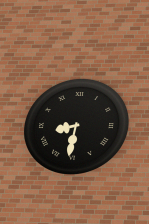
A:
8,31
